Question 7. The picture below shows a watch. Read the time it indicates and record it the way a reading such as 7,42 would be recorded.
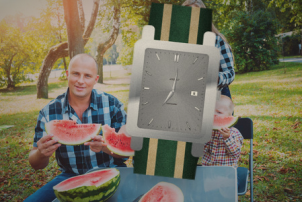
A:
7,01
